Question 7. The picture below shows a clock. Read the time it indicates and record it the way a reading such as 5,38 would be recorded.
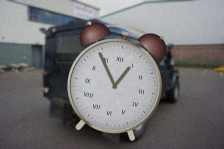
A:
12,54
